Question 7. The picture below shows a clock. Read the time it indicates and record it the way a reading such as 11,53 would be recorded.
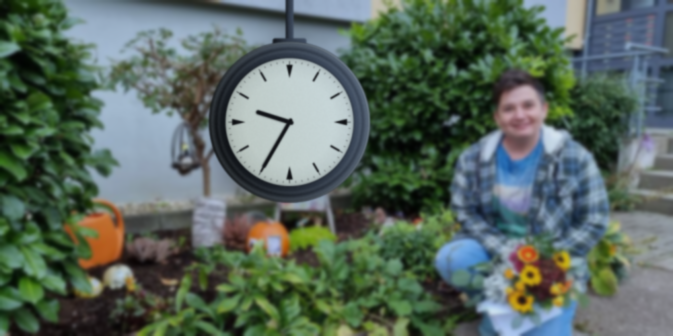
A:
9,35
